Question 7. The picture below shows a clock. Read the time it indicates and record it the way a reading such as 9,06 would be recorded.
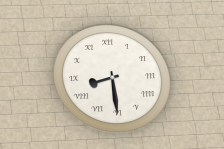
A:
8,30
